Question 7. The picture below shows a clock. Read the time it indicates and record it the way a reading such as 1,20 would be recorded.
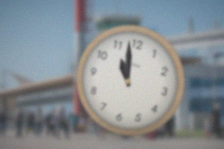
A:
10,58
